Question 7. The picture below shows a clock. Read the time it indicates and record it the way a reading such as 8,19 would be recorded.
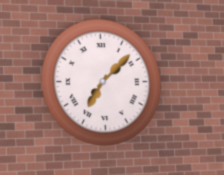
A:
7,08
